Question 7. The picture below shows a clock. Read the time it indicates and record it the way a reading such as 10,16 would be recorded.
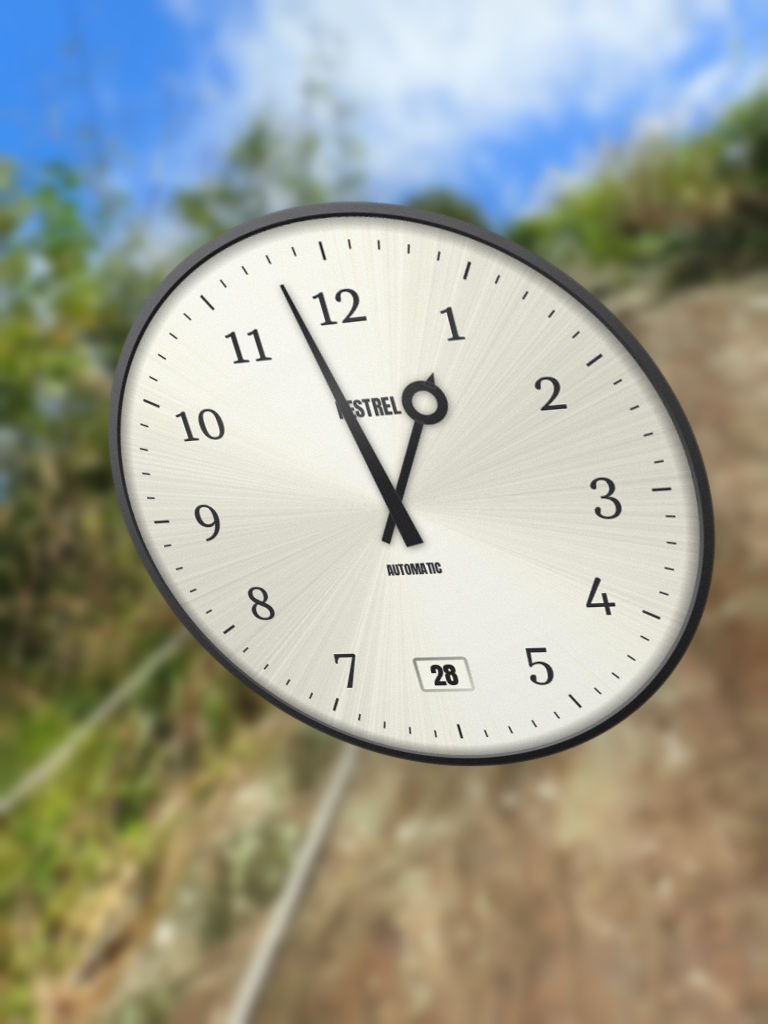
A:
12,58
